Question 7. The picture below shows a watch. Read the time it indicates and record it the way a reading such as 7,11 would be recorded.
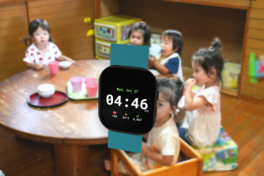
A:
4,46
